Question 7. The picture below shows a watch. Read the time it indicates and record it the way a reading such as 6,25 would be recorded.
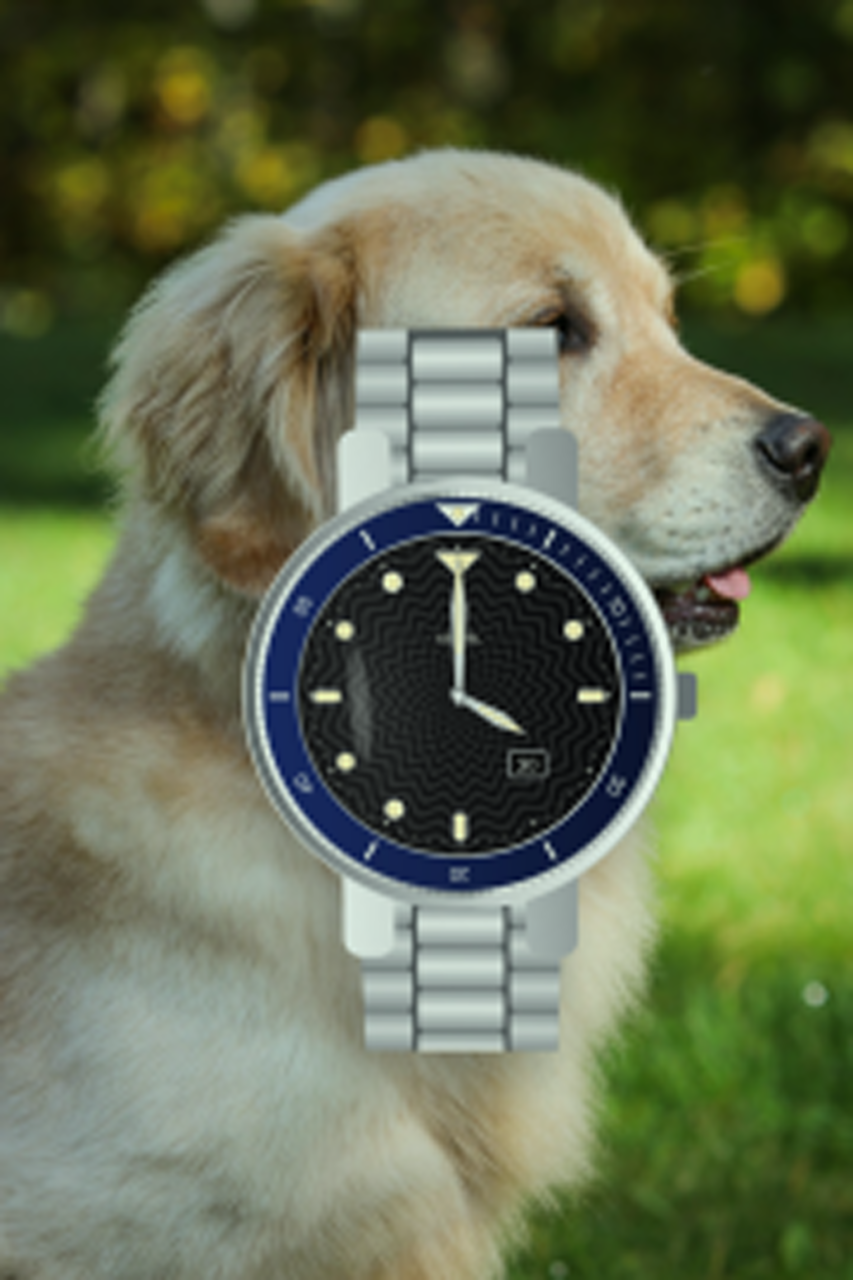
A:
4,00
